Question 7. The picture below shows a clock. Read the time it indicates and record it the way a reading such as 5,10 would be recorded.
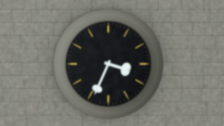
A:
3,34
